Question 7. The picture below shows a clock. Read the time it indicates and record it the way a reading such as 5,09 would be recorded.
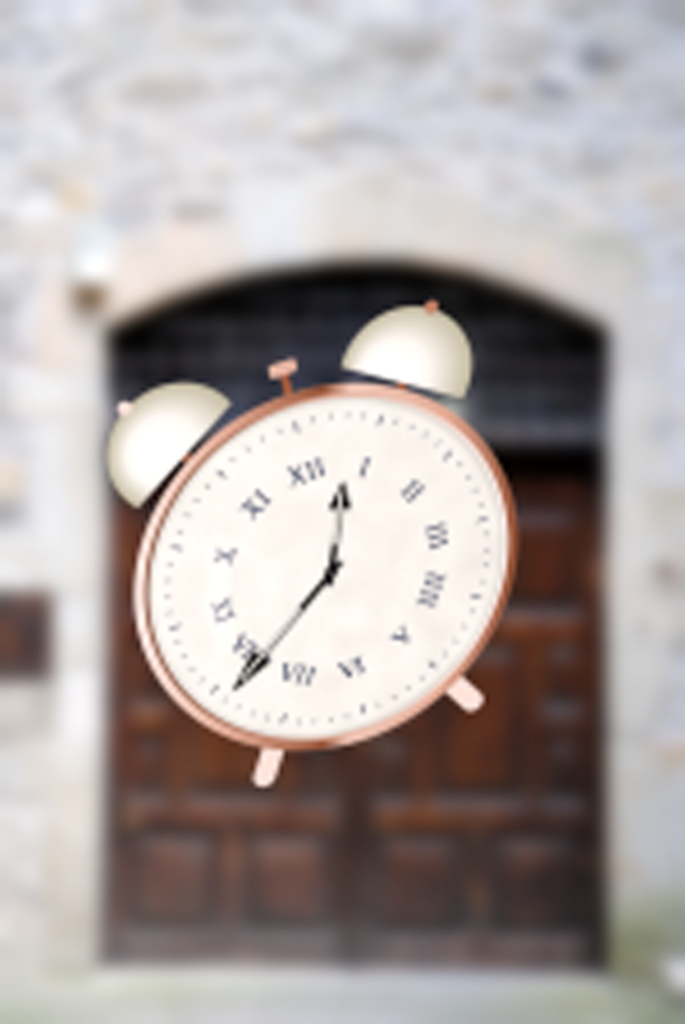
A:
12,39
